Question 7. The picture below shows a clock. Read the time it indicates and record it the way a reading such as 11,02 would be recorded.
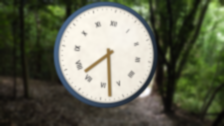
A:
7,28
